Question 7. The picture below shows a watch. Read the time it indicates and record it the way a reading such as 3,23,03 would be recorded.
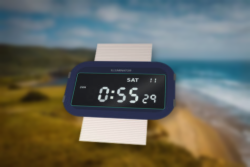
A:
0,55,29
